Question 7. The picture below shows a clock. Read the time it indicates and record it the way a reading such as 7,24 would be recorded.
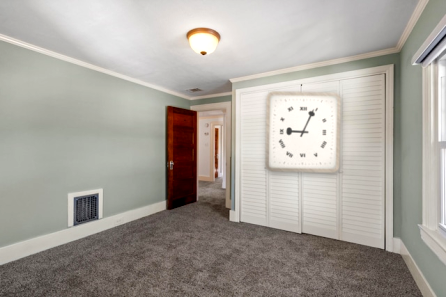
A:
9,04
